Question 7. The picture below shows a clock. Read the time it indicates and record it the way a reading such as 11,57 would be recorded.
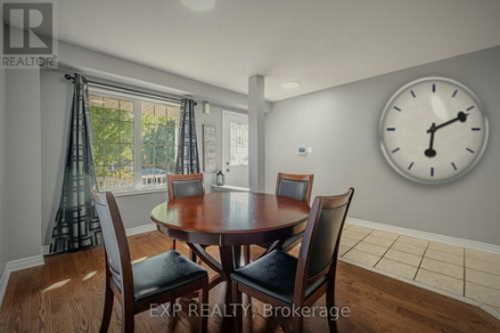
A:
6,11
